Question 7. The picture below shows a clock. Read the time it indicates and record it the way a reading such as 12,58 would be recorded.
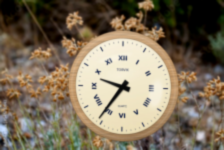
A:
9,36
